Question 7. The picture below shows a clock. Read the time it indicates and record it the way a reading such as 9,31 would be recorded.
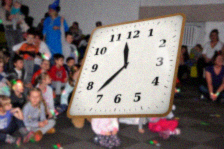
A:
11,37
